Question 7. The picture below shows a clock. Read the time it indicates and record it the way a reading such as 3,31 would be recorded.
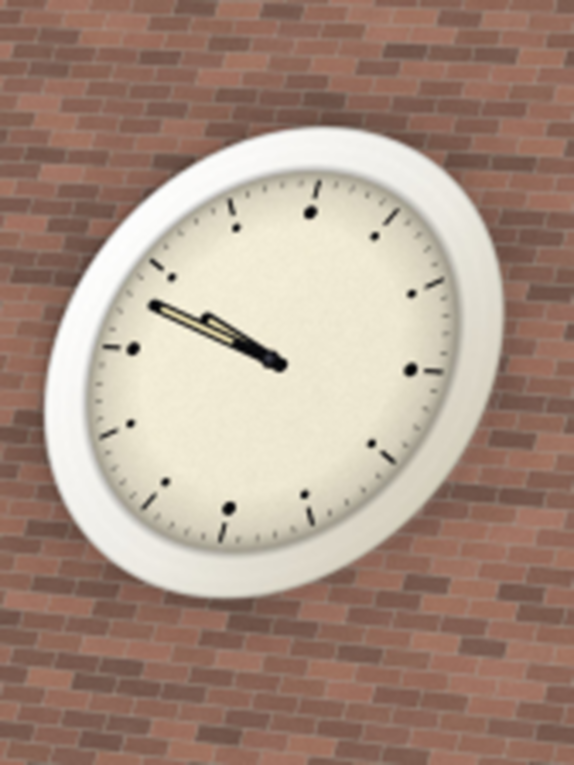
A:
9,48
